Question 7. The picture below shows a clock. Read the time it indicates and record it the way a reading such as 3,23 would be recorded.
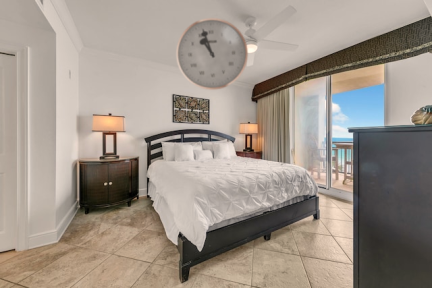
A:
10,57
